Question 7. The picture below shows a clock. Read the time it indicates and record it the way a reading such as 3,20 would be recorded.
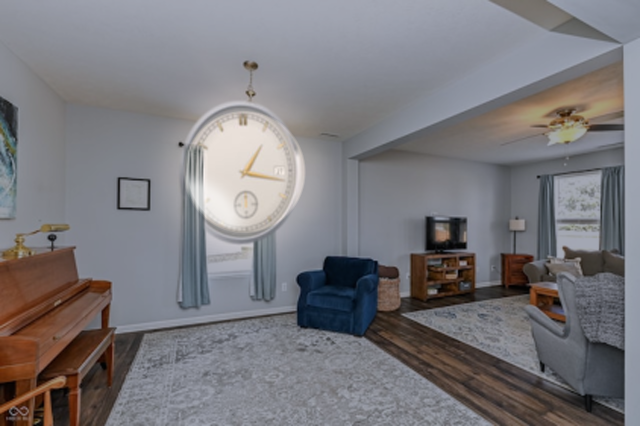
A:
1,17
